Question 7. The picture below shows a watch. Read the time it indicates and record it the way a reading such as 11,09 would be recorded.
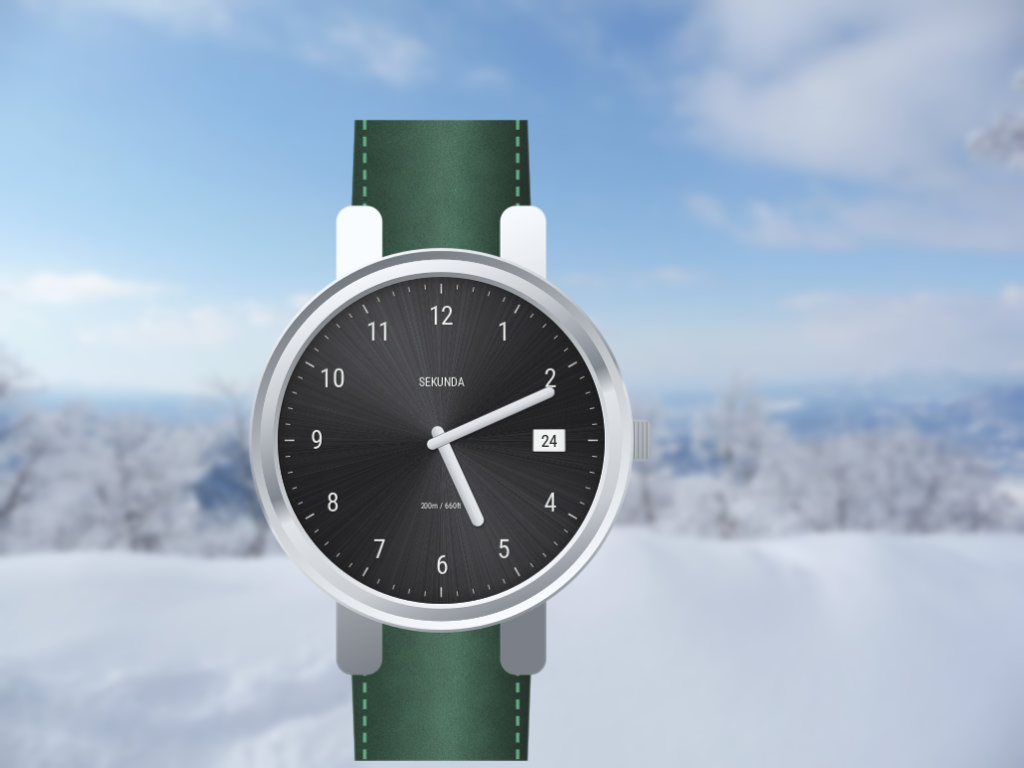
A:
5,11
